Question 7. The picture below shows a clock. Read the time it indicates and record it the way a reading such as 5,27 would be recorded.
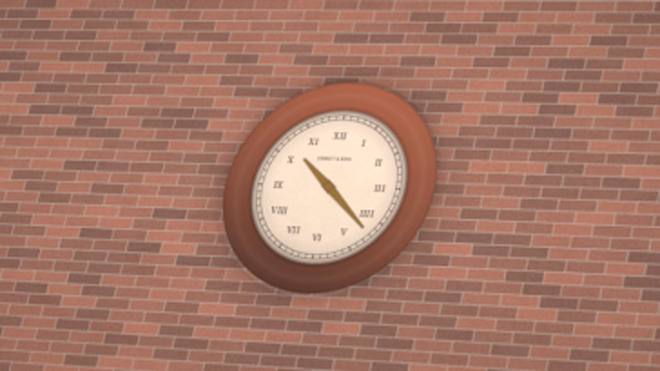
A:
10,22
